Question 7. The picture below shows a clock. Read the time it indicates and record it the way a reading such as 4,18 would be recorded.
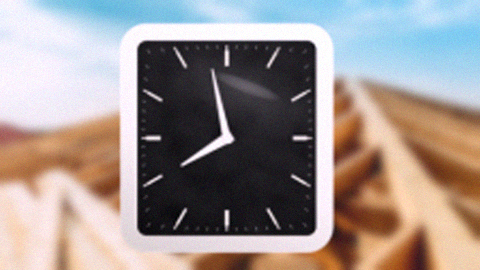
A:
7,58
